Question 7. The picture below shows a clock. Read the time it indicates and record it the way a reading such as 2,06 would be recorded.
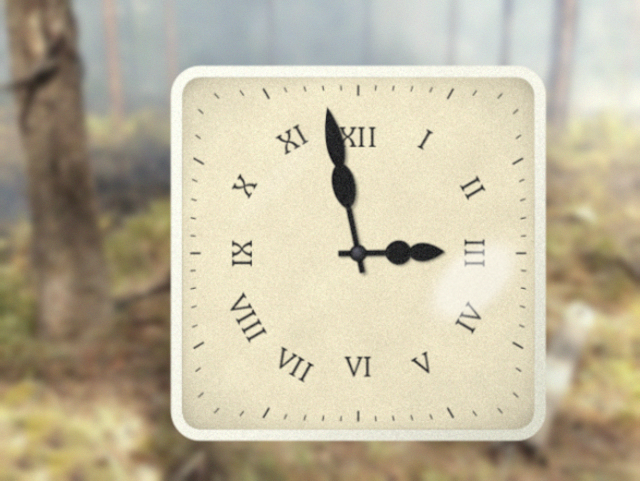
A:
2,58
